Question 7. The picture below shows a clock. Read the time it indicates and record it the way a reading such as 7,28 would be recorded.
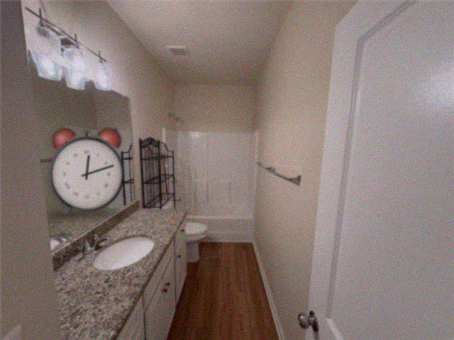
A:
12,12
